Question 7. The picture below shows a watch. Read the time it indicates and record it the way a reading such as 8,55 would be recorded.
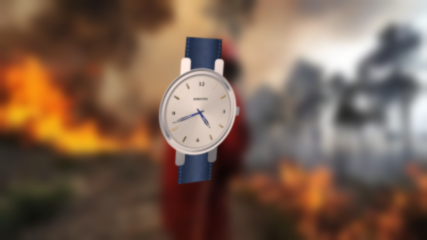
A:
4,42
